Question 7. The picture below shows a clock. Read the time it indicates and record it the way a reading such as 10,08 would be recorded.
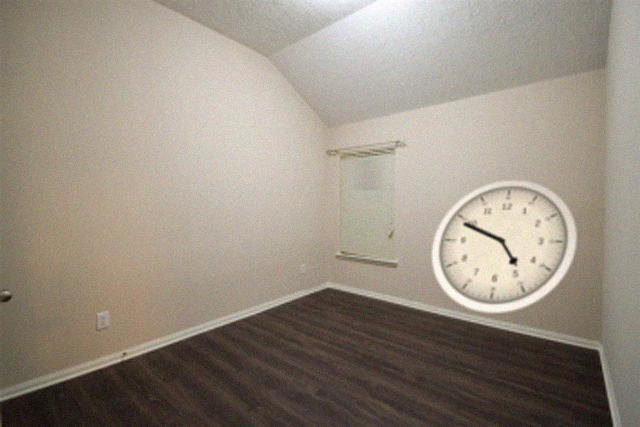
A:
4,49
